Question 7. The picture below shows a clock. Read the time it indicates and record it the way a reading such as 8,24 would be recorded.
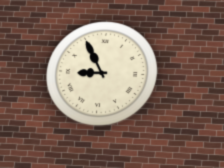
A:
8,55
